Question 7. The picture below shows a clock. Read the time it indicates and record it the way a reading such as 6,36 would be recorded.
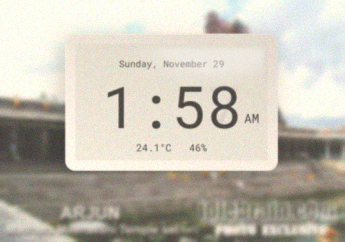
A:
1,58
